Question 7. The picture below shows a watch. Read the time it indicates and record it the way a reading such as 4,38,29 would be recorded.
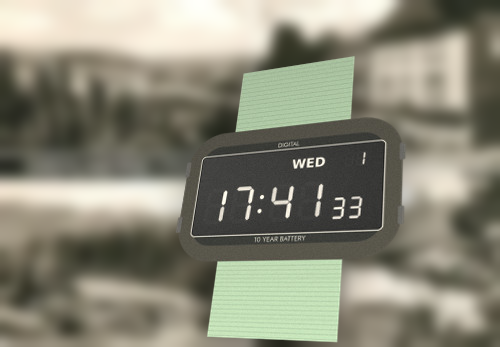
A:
17,41,33
